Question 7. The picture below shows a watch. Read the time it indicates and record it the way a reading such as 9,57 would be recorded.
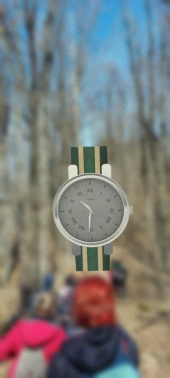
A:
10,31
